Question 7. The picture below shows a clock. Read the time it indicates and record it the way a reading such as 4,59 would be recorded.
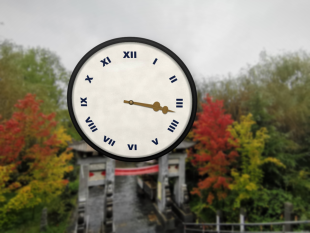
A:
3,17
